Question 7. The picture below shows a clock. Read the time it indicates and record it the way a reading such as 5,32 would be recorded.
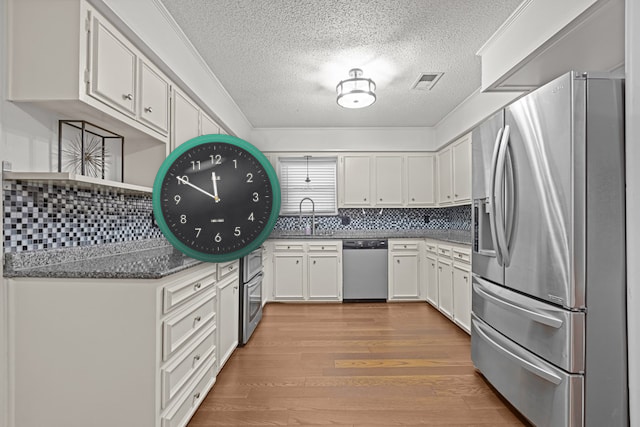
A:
11,50
